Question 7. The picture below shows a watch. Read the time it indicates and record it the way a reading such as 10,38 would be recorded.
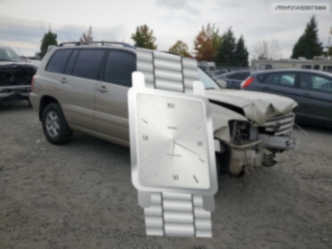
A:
6,19
